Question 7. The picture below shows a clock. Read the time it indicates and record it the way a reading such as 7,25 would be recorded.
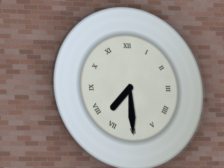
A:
7,30
